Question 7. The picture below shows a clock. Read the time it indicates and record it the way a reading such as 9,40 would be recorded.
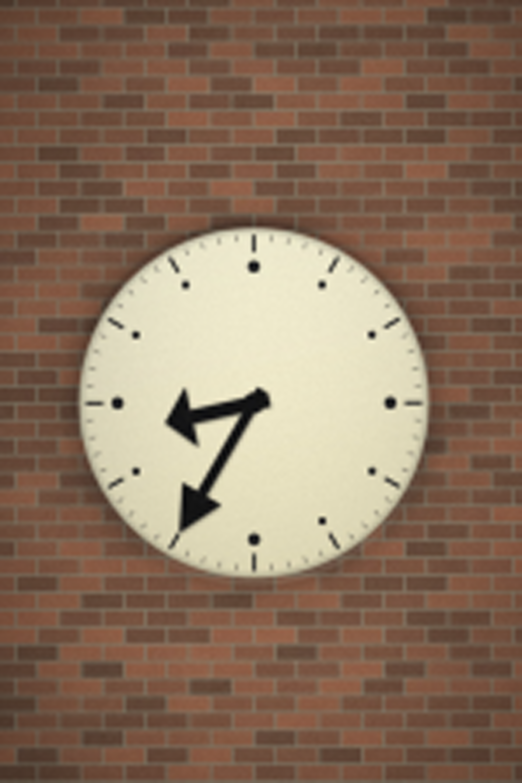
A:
8,35
